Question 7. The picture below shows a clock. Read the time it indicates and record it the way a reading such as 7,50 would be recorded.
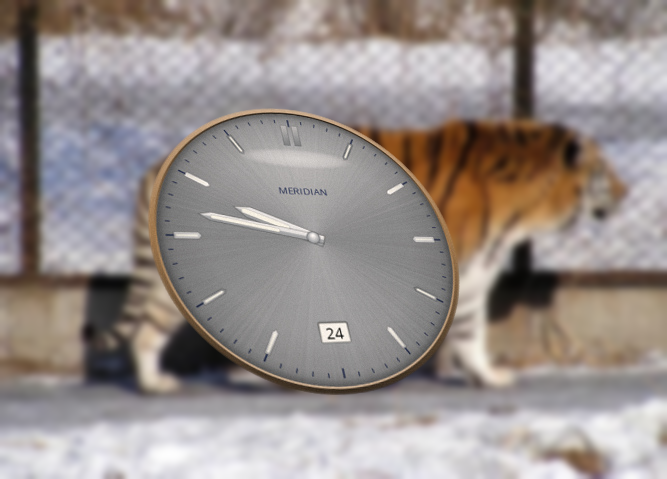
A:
9,47
